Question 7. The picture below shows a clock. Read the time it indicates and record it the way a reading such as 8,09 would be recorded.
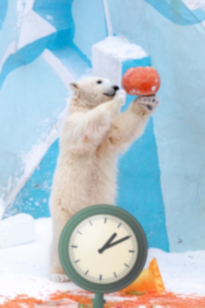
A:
1,10
